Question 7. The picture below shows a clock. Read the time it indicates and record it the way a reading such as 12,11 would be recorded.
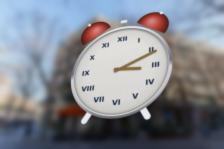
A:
3,11
